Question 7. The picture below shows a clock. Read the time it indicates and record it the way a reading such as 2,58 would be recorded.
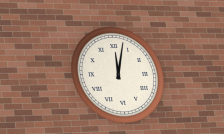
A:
12,03
